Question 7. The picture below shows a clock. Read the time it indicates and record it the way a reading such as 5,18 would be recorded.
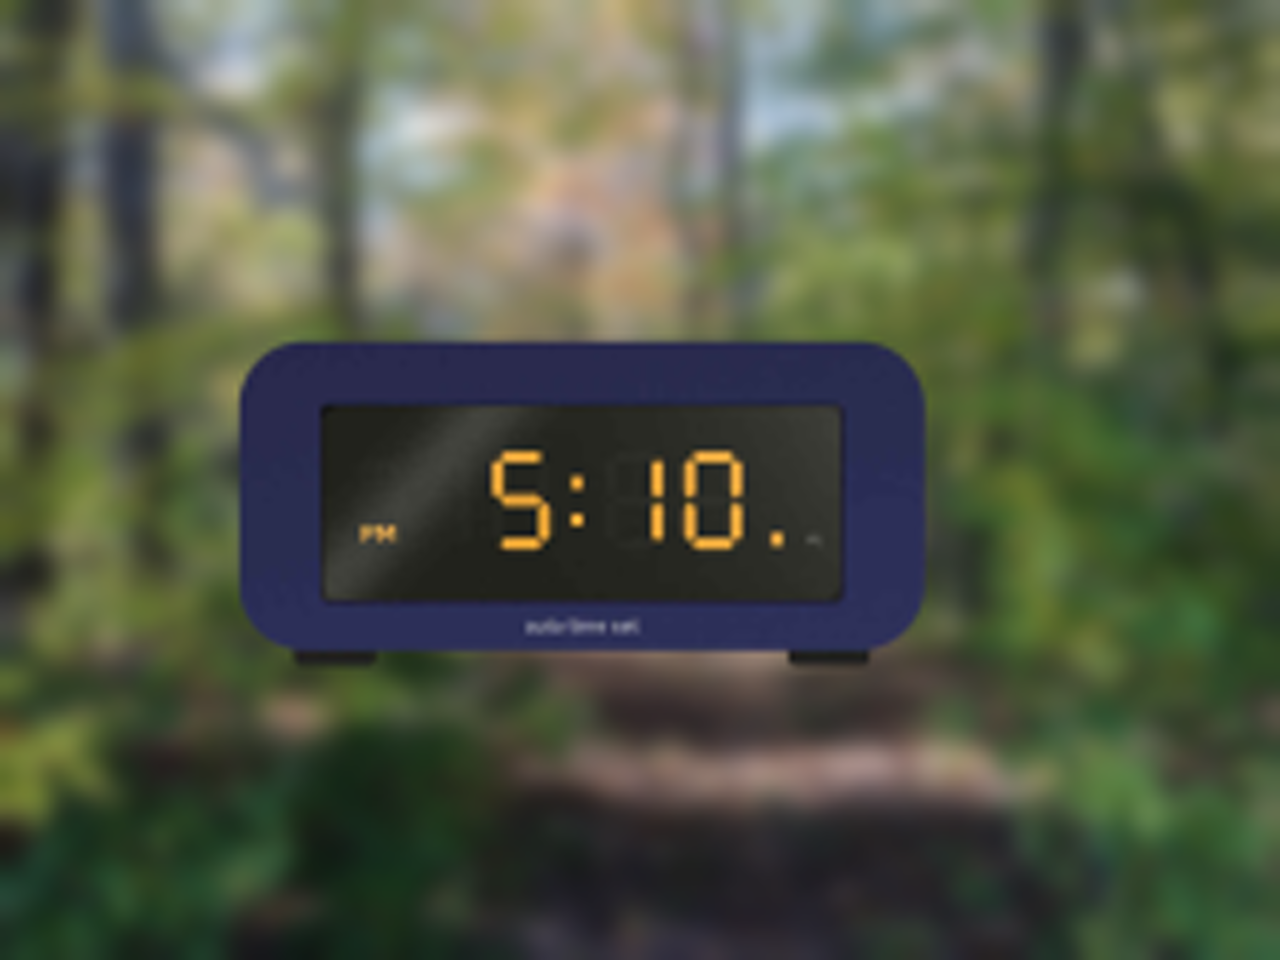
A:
5,10
